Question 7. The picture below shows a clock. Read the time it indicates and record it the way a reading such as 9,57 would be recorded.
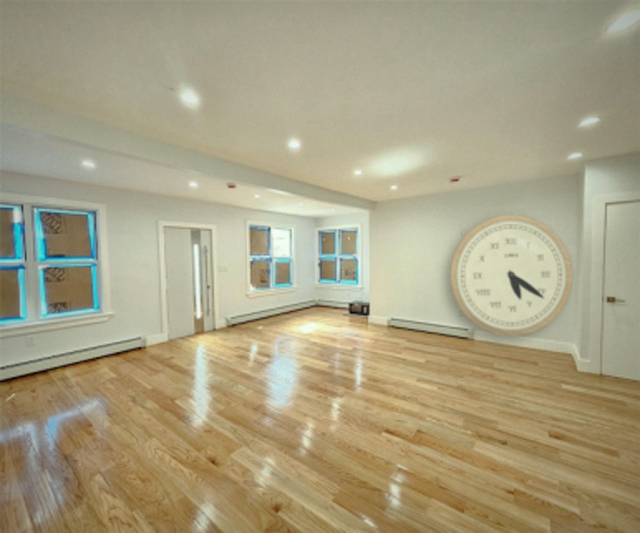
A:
5,21
